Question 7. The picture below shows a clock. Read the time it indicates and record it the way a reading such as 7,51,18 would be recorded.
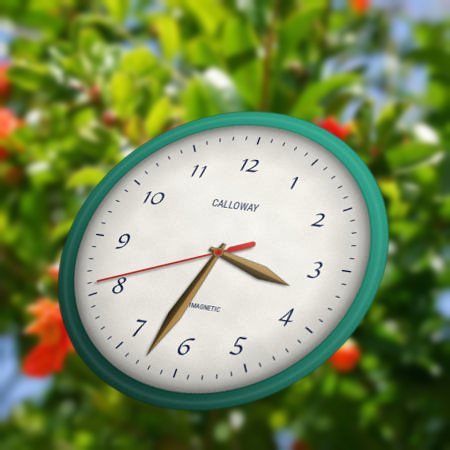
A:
3,32,41
